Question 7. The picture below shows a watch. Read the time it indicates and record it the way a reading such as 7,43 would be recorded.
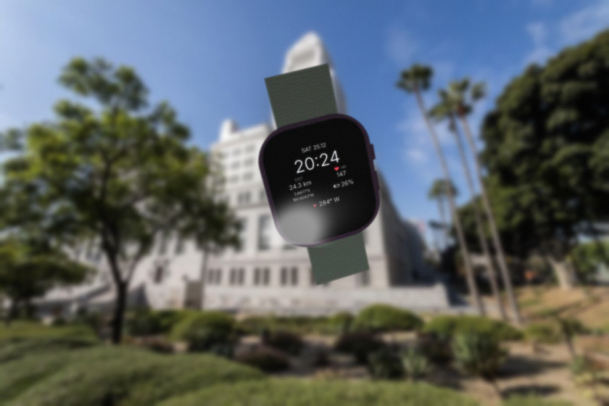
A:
20,24
